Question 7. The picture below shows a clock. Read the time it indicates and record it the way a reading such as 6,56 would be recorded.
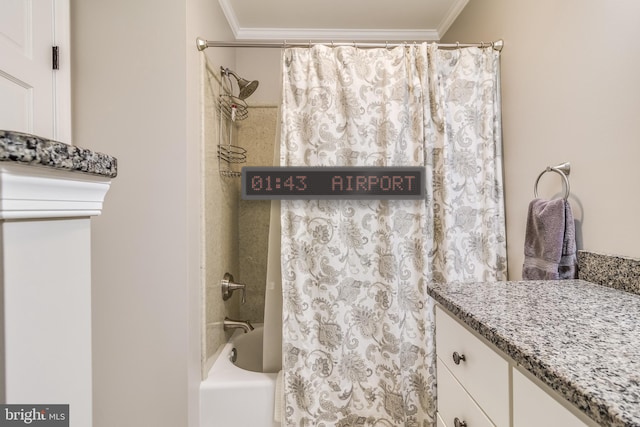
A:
1,43
